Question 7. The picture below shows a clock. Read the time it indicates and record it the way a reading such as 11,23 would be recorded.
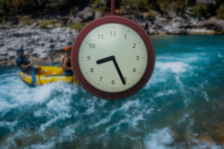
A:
8,26
